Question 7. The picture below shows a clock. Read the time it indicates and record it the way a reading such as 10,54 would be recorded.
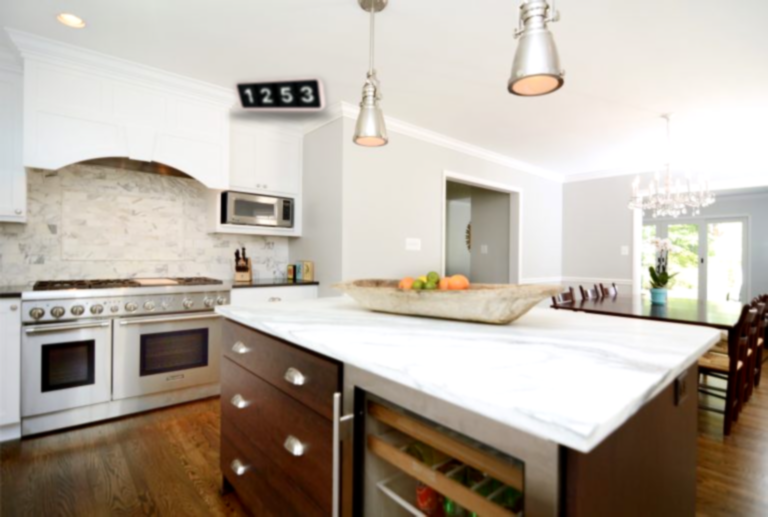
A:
12,53
